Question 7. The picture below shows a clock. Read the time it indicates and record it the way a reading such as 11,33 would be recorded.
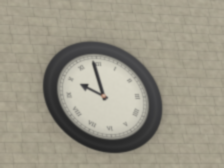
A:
9,59
